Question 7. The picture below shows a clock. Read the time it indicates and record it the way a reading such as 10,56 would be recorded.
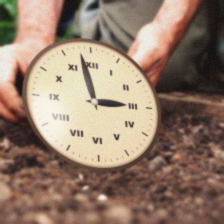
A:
2,58
